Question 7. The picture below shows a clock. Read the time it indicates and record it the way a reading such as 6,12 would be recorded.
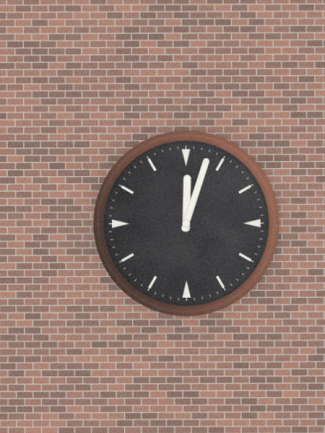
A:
12,03
